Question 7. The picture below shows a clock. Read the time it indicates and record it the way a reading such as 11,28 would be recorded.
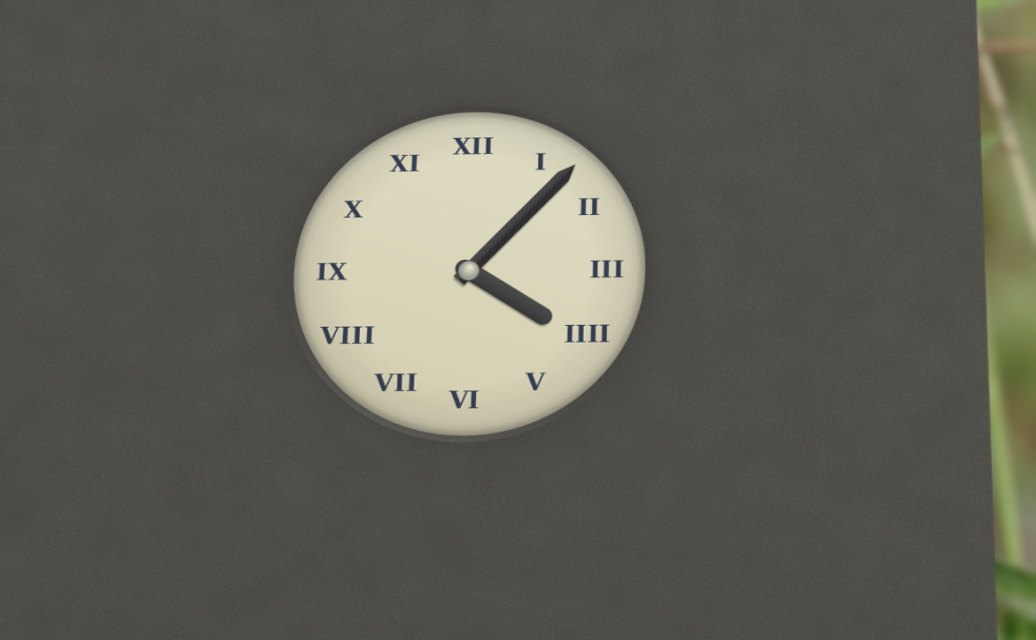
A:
4,07
